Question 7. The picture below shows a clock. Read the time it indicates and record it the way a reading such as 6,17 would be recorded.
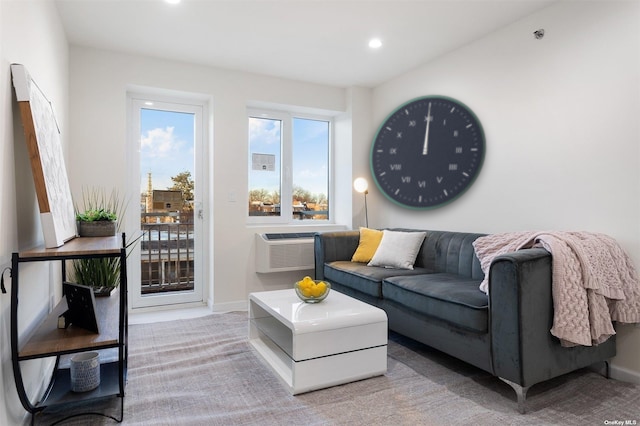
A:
12,00
